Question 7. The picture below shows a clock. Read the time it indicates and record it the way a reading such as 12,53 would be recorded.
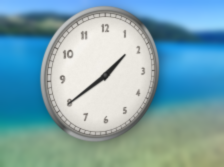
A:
1,40
